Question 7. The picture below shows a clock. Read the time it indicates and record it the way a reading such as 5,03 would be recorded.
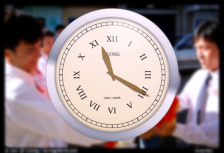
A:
11,20
